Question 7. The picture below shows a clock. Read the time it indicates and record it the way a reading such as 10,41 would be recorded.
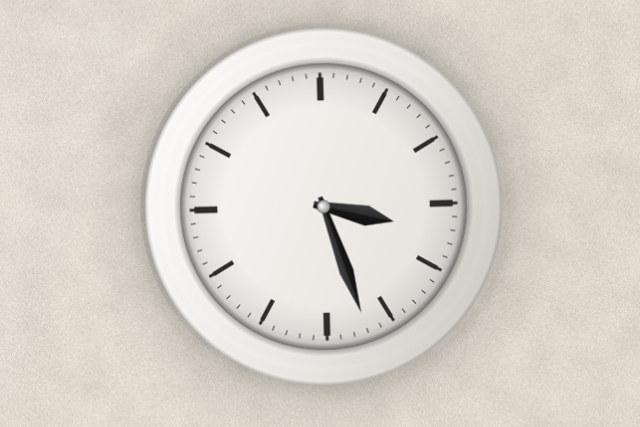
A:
3,27
